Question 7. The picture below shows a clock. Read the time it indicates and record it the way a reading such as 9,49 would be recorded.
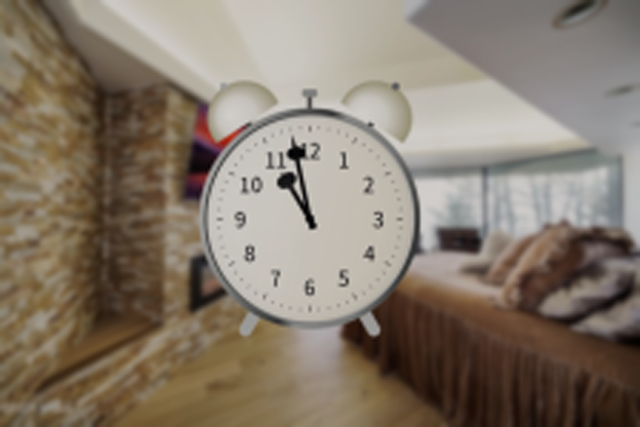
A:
10,58
